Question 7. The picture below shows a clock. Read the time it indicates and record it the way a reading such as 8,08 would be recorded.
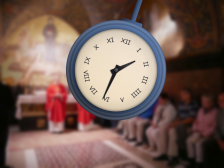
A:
1,31
